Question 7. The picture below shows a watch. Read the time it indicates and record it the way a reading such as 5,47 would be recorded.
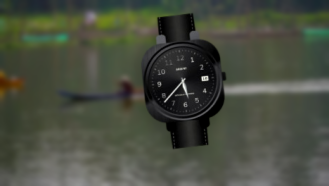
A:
5,38
